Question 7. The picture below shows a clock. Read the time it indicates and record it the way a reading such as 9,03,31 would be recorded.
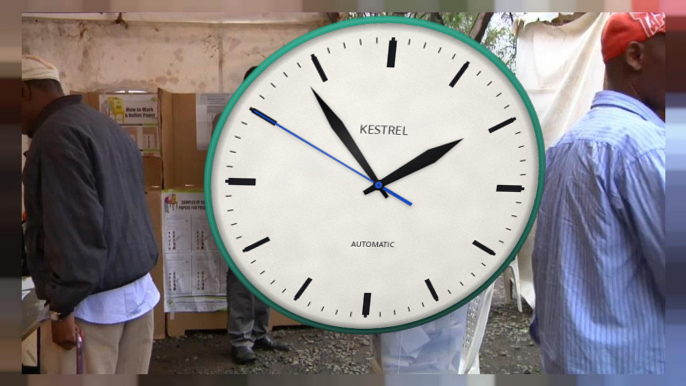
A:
1,53,50
